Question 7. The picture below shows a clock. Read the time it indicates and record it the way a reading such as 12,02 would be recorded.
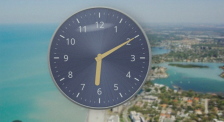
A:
6,10
